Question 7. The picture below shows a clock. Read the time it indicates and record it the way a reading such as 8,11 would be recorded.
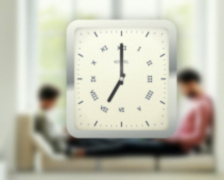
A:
7,00
